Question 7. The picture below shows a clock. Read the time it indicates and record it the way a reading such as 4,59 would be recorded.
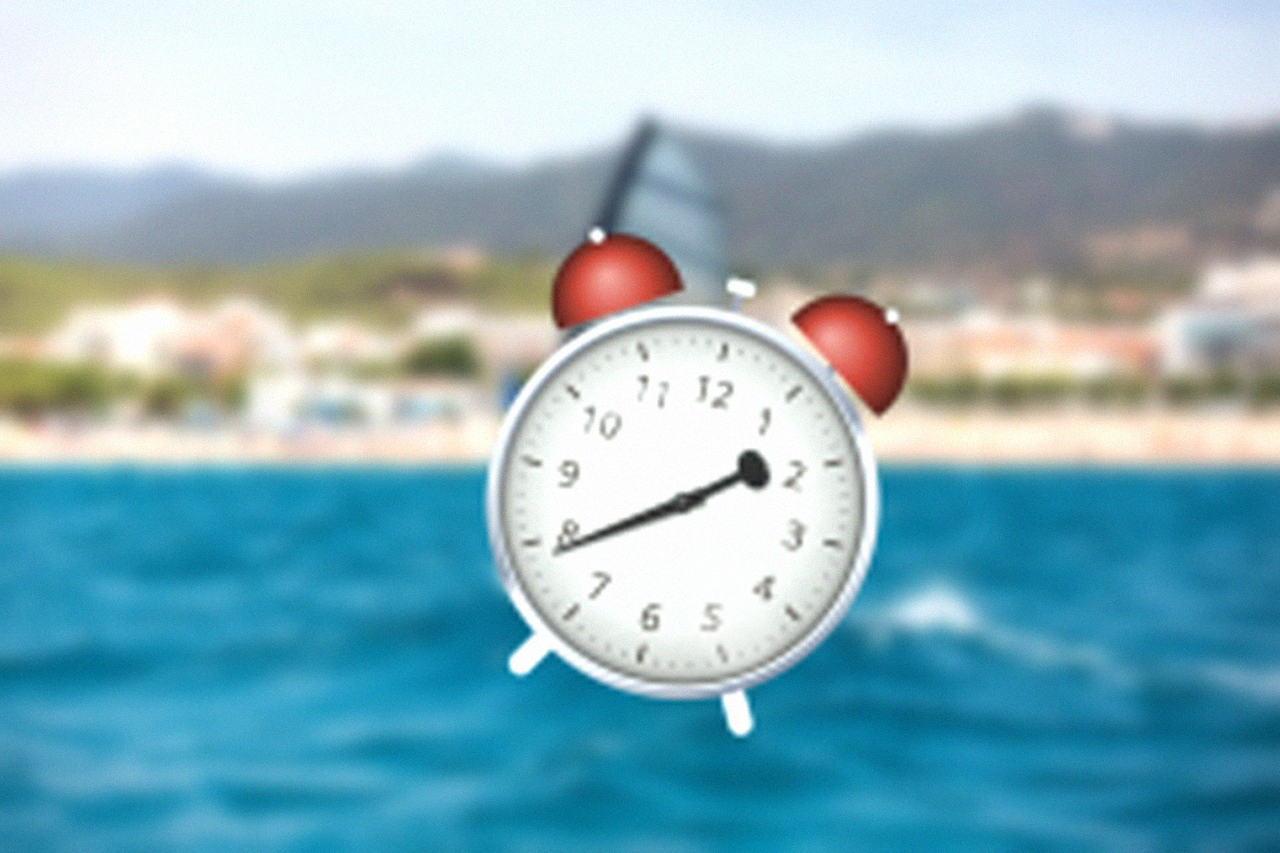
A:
1,39
